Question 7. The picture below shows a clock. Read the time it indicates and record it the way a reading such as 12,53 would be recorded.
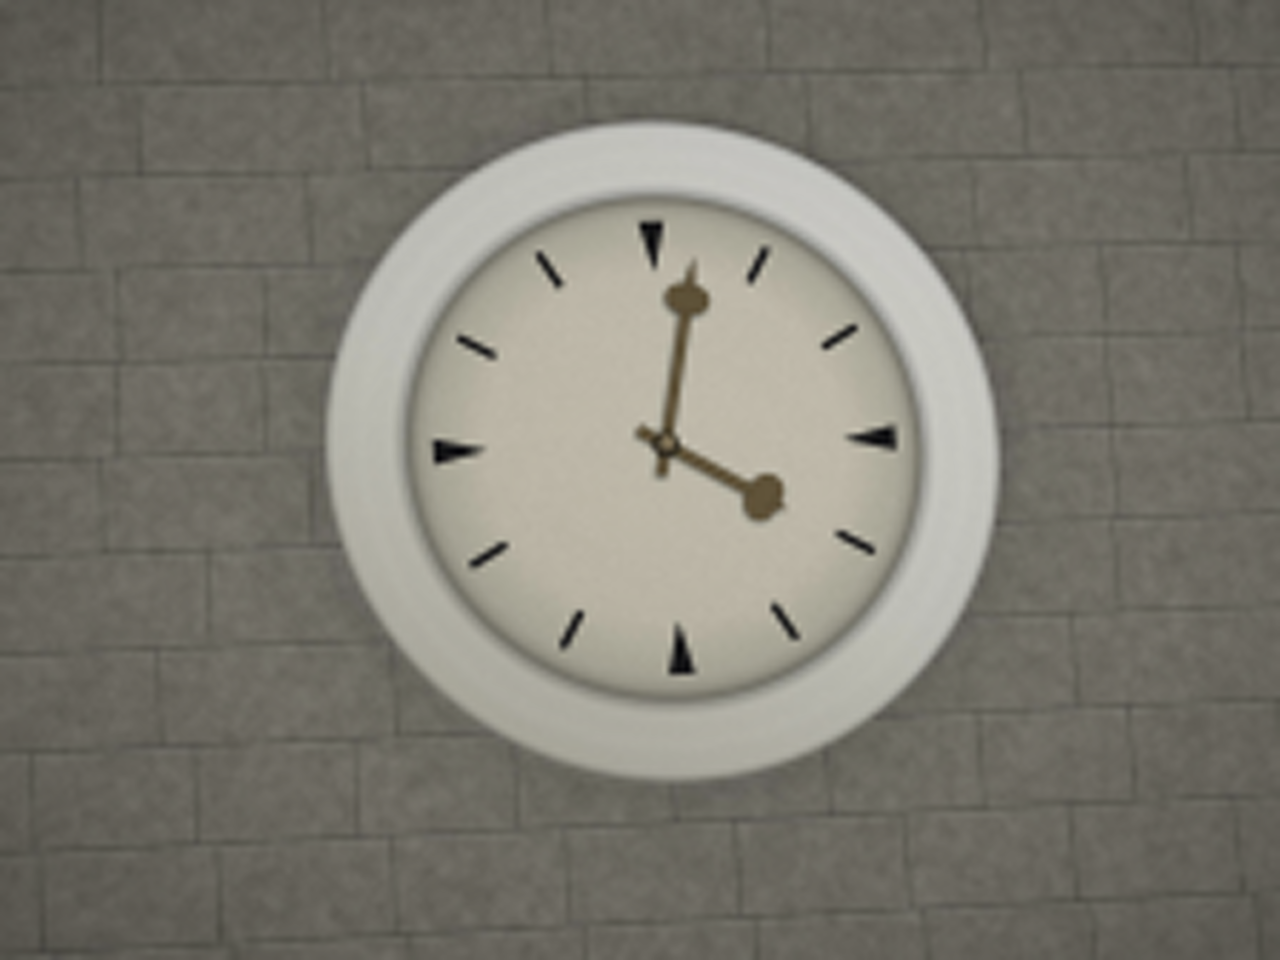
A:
4,02
